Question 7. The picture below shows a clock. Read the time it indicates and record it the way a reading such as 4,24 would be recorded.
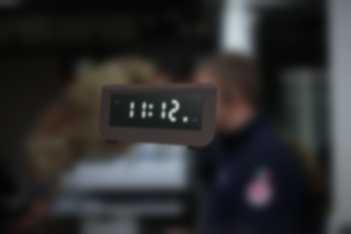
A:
11,12
